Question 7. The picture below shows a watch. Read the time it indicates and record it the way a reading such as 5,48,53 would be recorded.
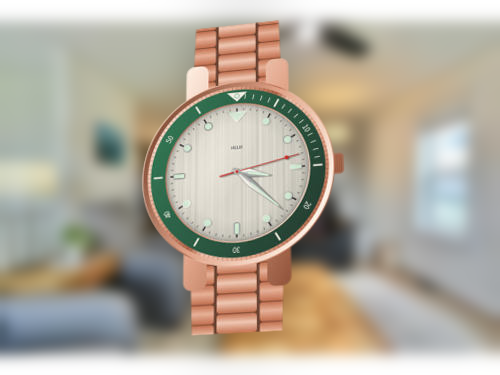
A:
3,22,13
